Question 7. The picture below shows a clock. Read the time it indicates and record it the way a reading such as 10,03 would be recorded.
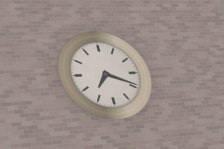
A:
7,19
